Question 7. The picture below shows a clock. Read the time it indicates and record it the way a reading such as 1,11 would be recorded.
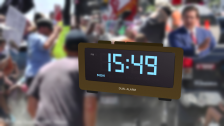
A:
15,49
